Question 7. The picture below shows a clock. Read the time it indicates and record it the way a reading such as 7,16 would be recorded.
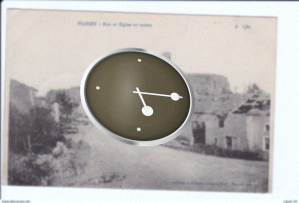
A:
5,15
